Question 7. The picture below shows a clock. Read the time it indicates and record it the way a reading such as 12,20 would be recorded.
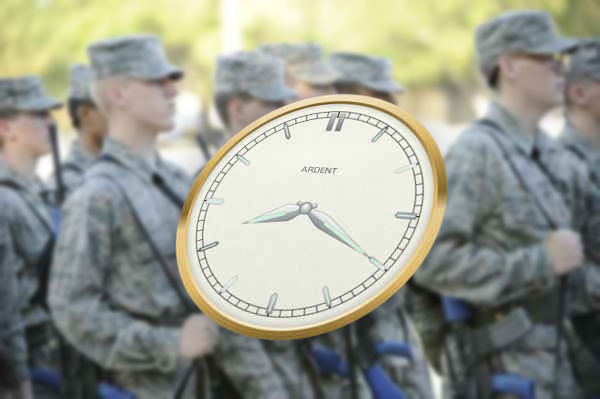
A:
8,20
